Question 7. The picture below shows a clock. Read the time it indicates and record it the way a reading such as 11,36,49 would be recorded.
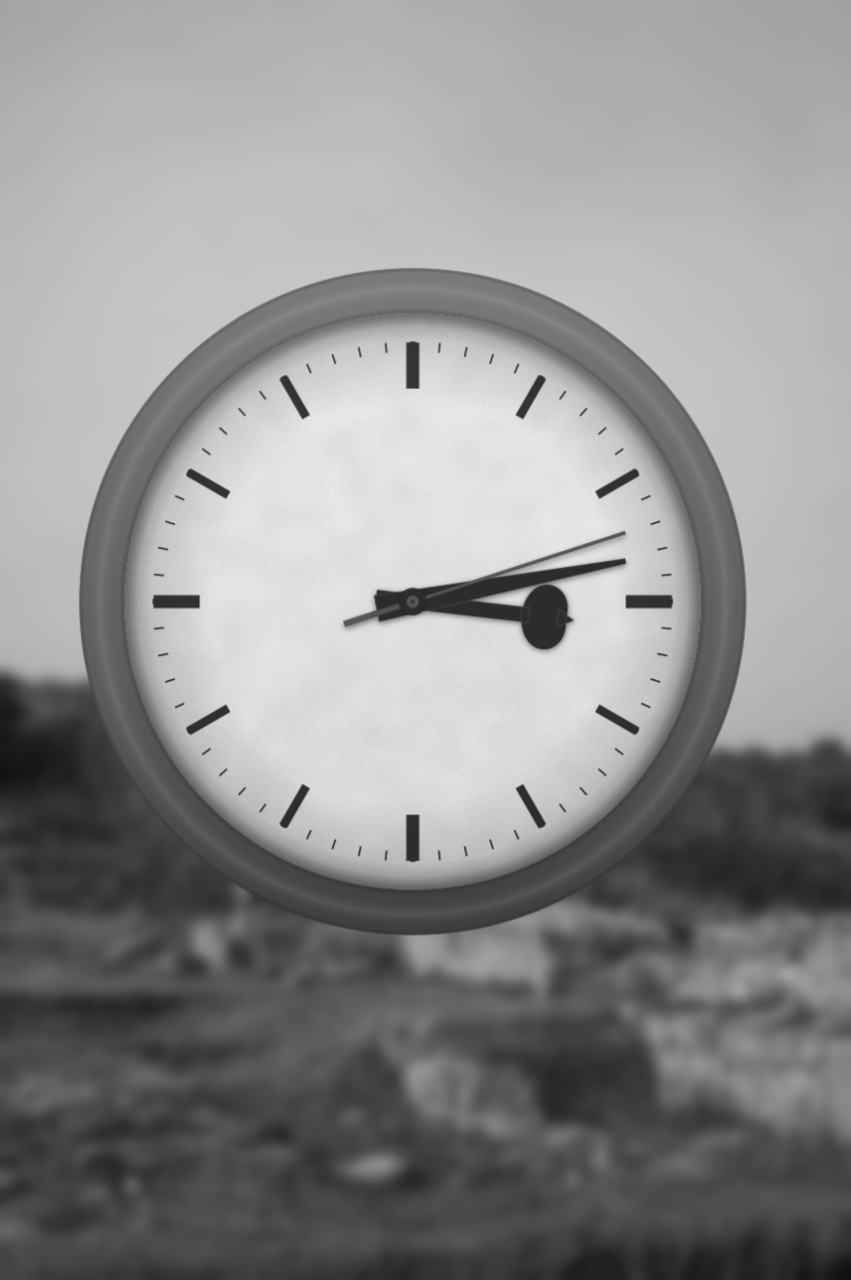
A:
3,13,12
